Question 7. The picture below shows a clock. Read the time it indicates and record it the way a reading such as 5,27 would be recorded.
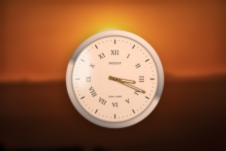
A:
3,19
